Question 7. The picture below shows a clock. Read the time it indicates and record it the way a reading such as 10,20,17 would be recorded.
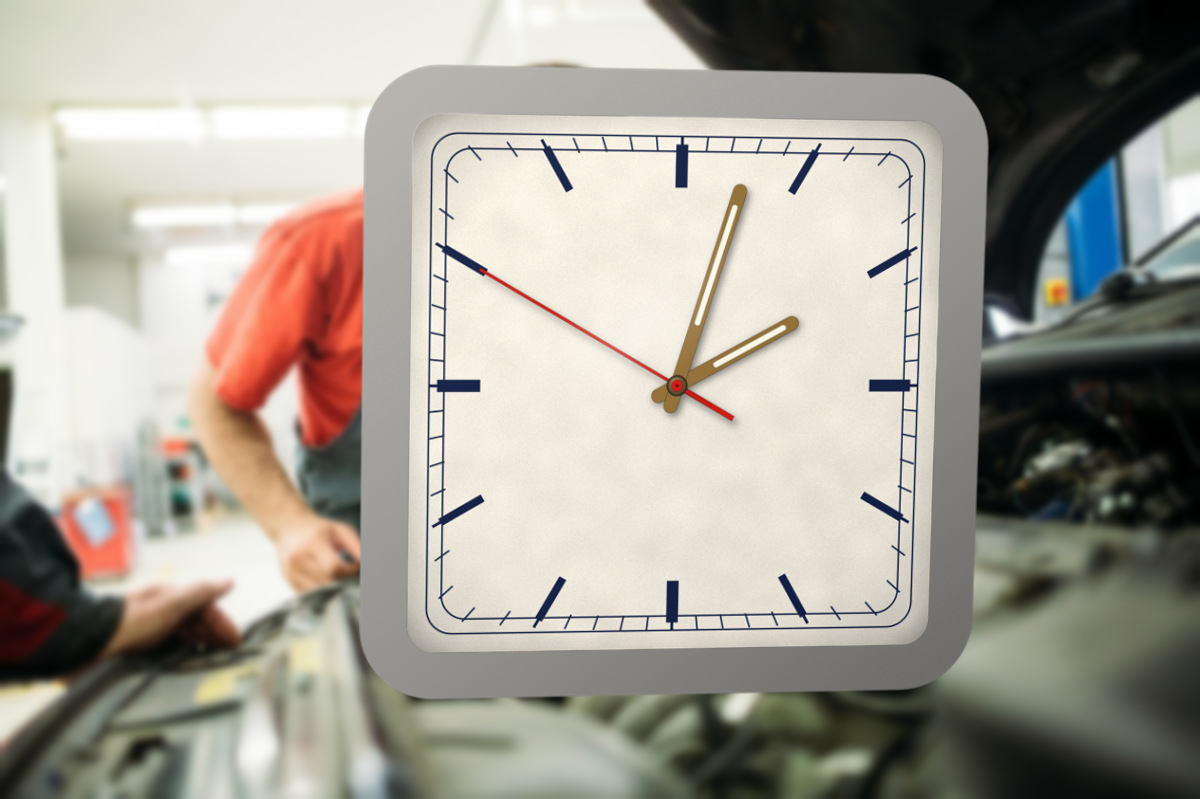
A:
2,02,50
